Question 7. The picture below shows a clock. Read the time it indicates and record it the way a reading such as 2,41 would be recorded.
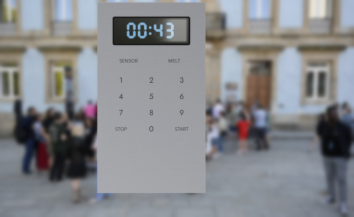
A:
0,43
